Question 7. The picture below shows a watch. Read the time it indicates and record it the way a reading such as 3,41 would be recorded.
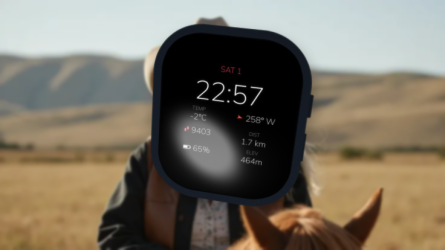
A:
22,57
